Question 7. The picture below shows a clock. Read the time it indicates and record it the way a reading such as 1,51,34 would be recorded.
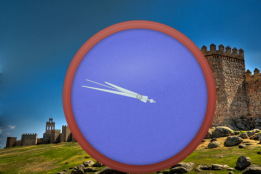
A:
9,46,48
